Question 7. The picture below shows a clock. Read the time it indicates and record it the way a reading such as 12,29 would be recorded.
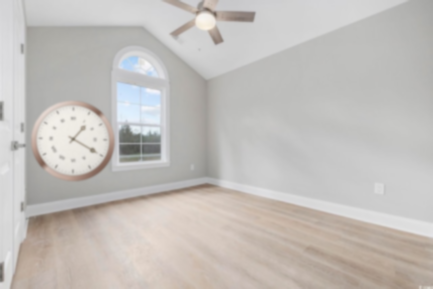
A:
1,20
